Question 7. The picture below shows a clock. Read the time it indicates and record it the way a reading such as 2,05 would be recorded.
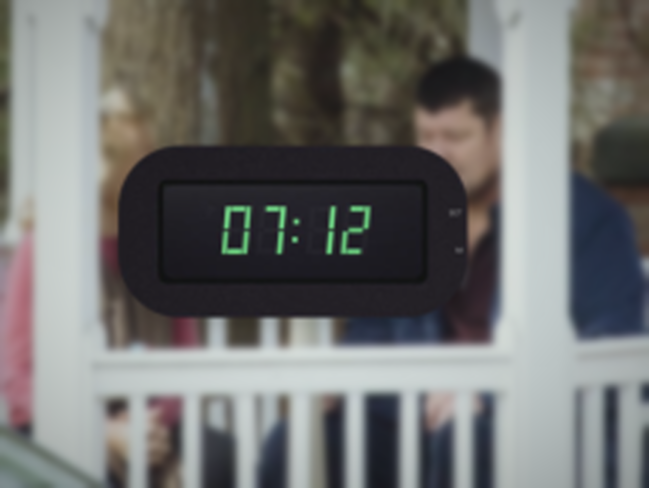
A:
7,12
